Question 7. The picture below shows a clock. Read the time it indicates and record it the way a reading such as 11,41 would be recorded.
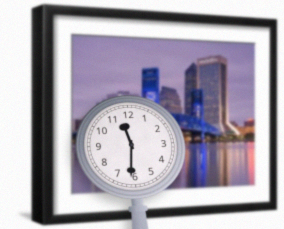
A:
11,31
